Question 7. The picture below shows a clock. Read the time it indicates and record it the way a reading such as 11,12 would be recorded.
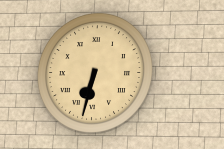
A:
6,32
